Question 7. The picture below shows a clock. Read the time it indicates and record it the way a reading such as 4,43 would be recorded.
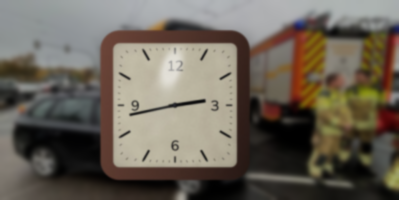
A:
2,43
